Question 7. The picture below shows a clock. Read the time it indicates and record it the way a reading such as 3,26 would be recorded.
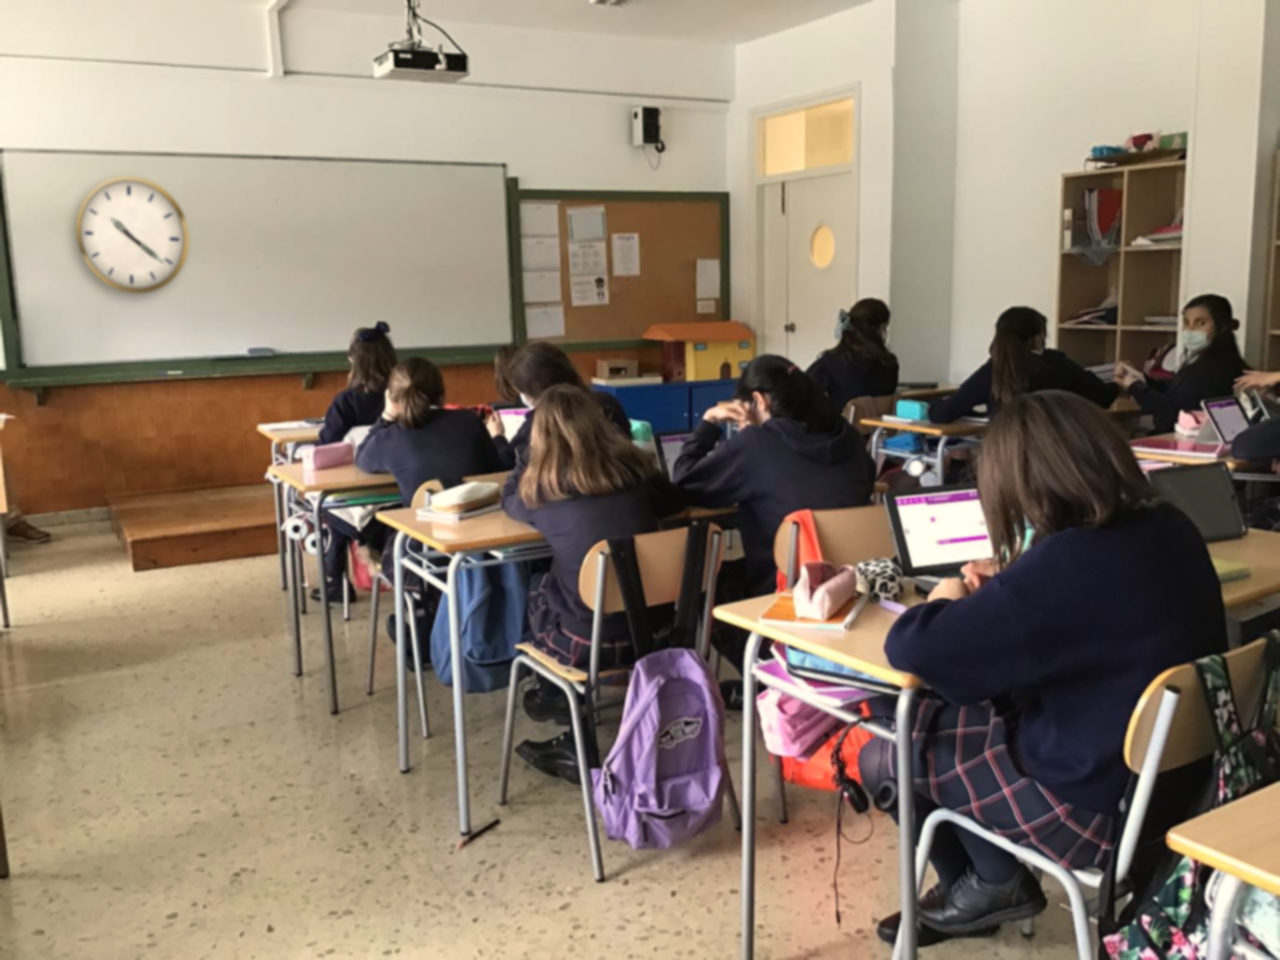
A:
10,21
